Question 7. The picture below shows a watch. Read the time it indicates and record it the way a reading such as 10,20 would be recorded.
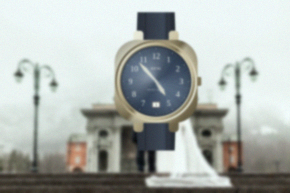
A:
4,53
